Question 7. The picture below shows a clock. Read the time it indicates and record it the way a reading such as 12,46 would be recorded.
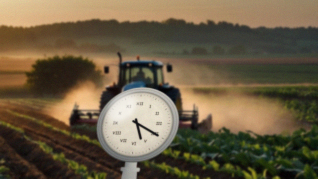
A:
5,20
